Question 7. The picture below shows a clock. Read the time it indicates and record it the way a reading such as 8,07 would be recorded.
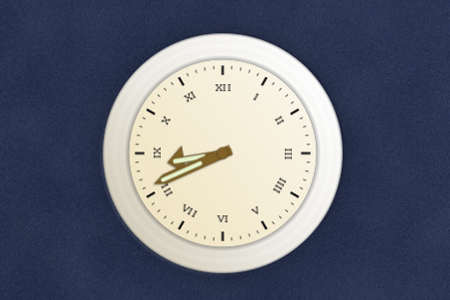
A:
8,41
